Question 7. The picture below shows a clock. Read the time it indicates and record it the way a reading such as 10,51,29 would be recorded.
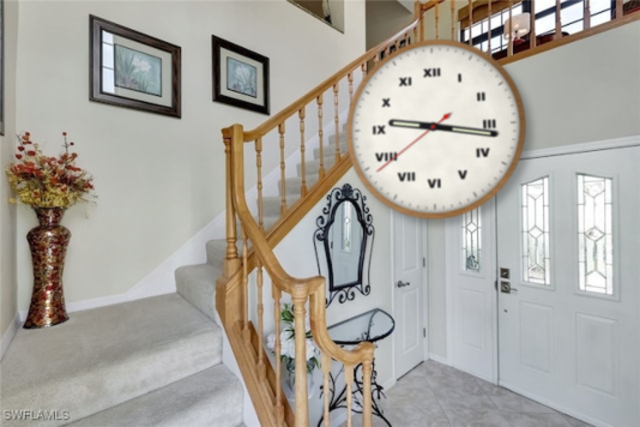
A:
9,16,39
